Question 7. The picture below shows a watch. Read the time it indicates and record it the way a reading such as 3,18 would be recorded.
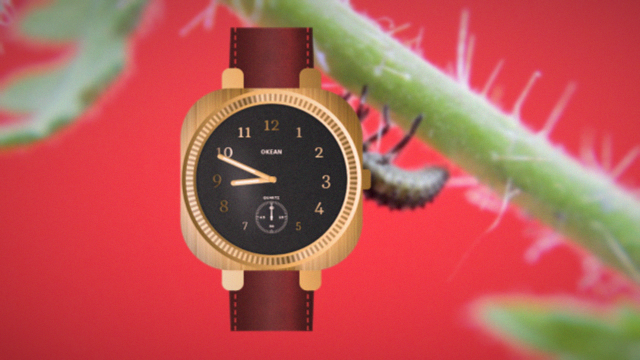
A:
8,49
